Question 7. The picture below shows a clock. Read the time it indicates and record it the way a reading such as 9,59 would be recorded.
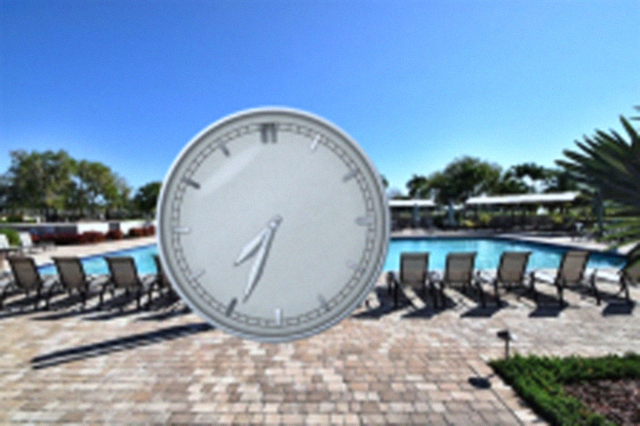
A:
7,34
